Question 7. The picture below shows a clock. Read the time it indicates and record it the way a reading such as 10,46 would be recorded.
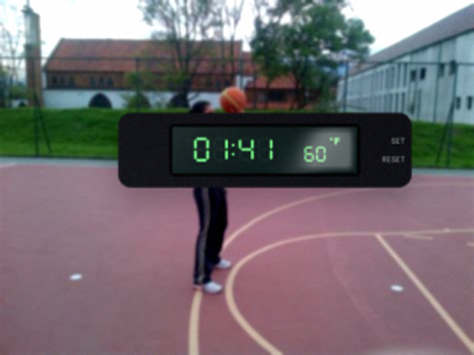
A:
1,41
